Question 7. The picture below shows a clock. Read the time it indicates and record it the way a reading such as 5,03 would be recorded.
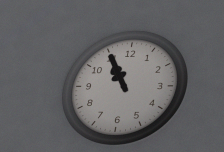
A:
10,55
